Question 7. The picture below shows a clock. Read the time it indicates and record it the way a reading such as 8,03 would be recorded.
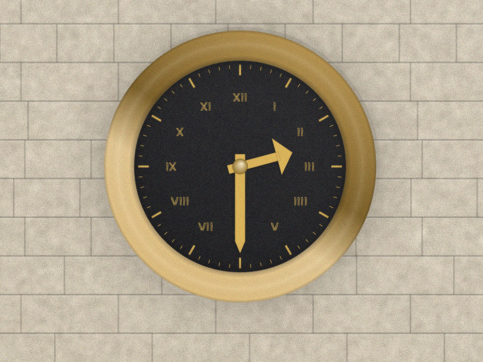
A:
2,30
